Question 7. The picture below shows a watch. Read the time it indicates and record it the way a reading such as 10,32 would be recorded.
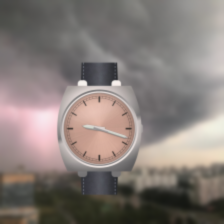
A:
9,18
